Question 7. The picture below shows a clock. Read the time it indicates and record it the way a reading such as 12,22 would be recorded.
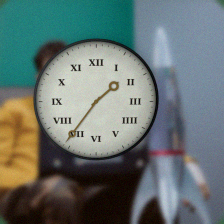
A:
1,36
